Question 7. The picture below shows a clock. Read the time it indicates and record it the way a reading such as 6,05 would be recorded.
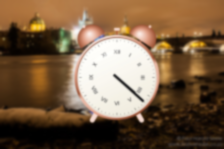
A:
4,22
